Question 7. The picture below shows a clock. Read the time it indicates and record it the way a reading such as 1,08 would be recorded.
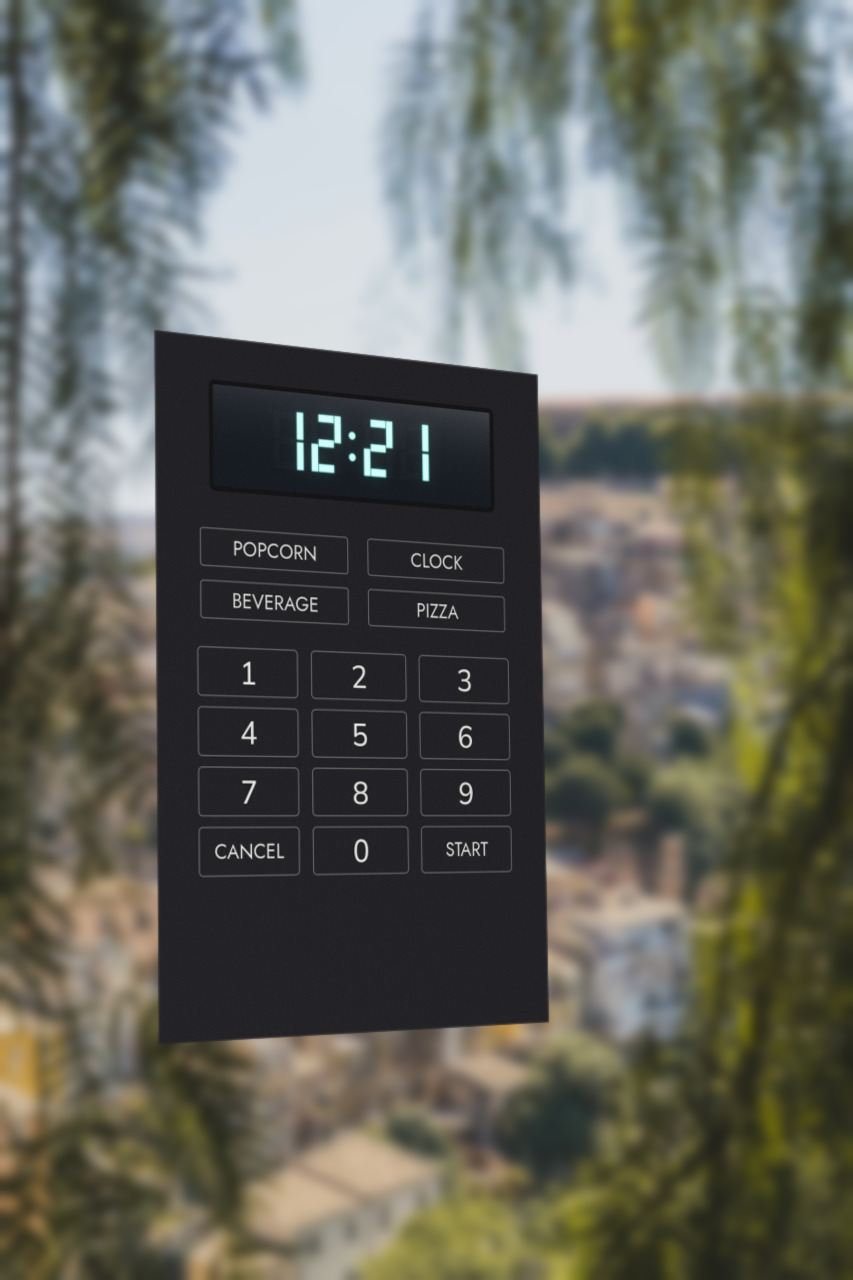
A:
12,21
